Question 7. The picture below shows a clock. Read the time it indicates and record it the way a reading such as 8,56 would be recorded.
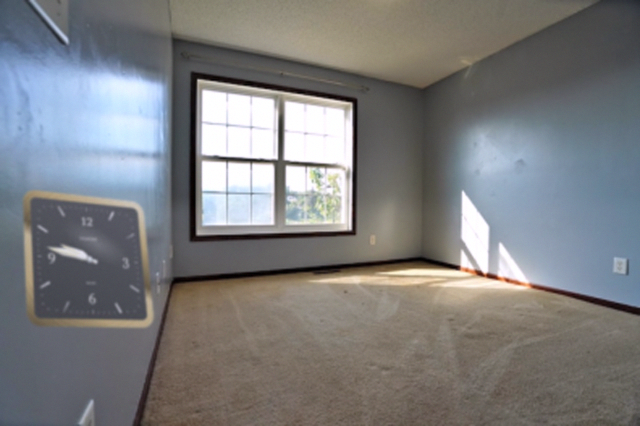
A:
9,47
